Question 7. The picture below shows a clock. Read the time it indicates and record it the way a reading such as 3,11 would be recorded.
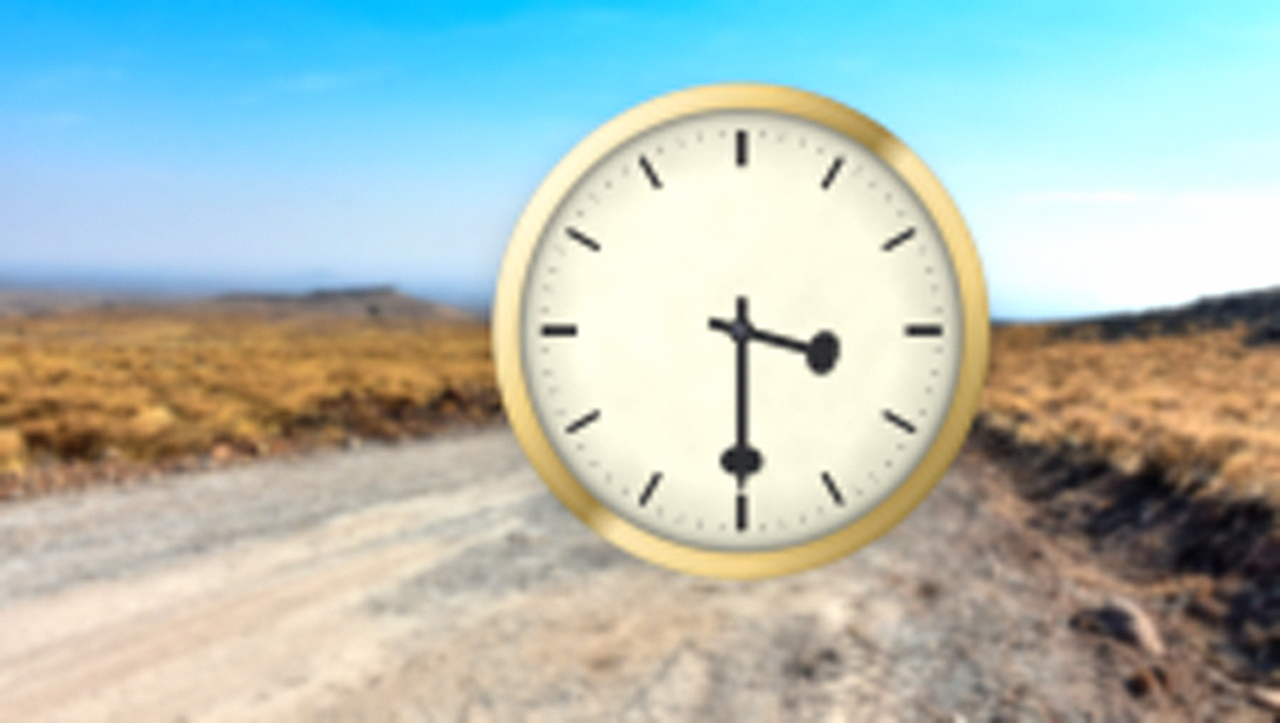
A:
3,30
